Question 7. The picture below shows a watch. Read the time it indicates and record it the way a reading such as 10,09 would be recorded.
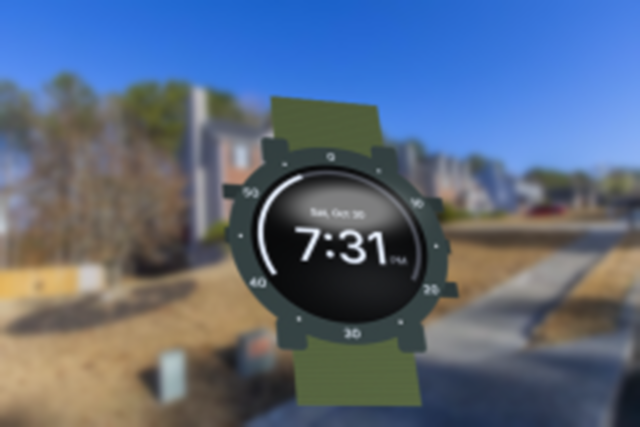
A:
7,31
